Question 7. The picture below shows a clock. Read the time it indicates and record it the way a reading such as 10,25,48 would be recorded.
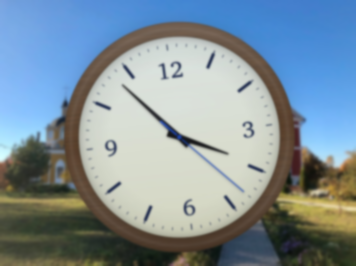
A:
3,53,23
